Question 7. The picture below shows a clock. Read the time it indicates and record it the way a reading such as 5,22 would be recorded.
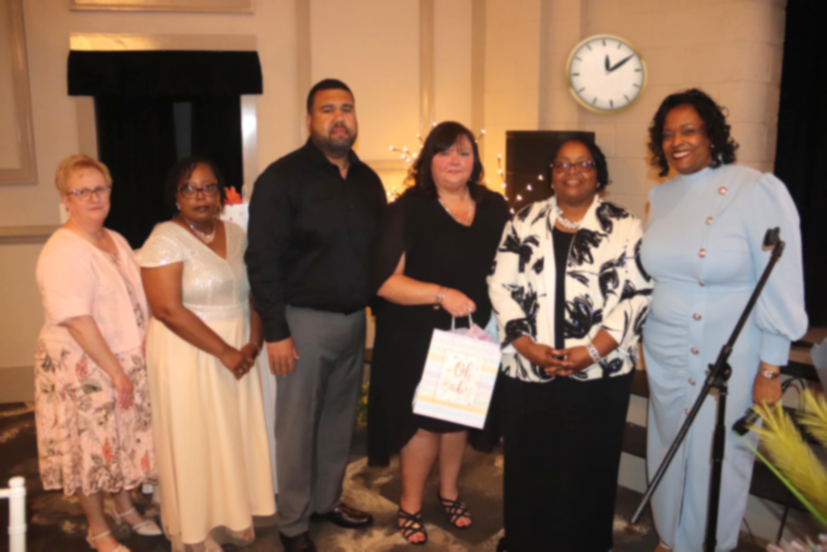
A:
12,10
